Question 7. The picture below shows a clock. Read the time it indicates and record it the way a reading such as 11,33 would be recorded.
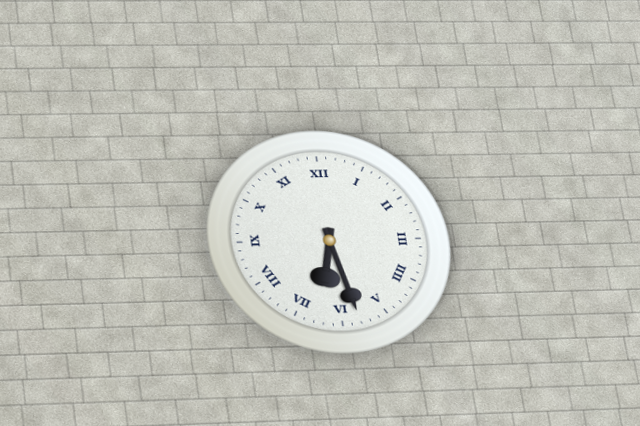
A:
6,28
